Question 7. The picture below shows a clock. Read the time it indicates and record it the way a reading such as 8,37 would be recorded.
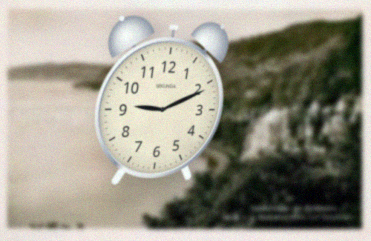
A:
9,11
